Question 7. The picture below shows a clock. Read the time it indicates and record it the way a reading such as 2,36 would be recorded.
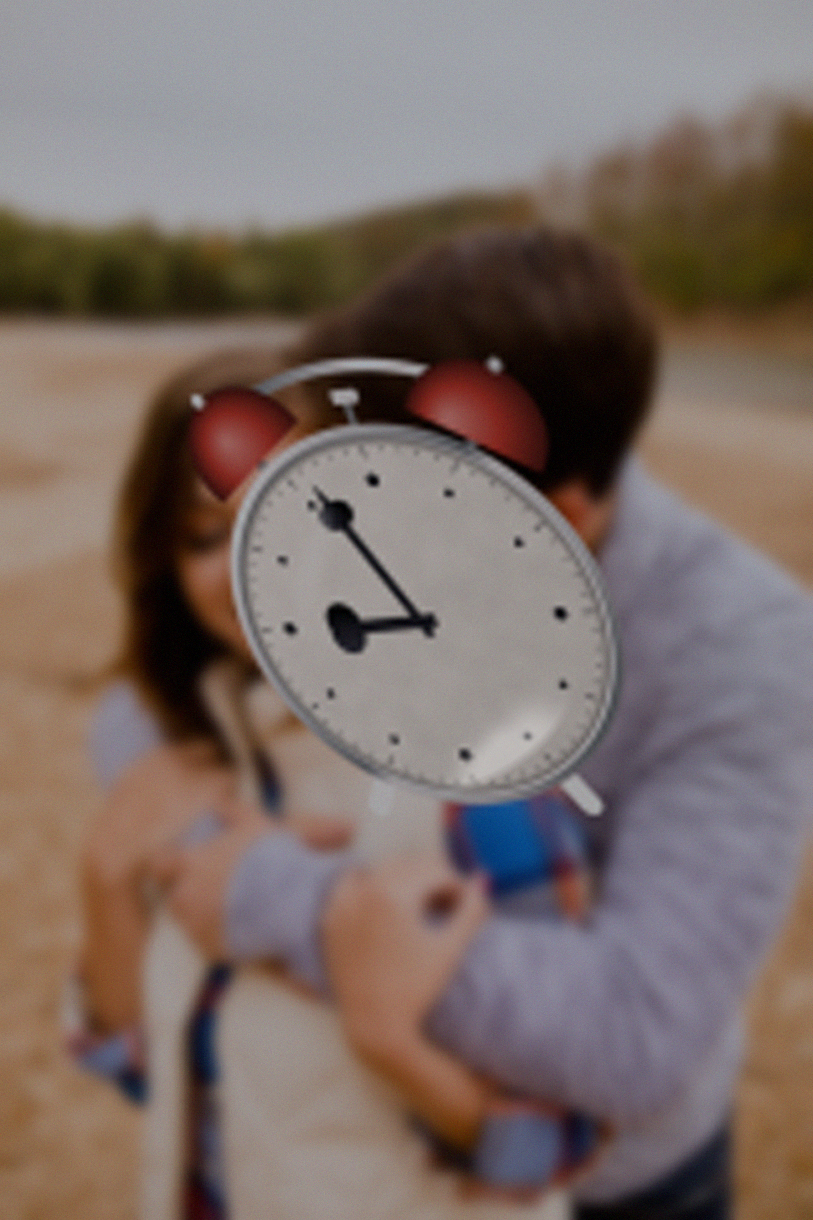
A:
8,56
